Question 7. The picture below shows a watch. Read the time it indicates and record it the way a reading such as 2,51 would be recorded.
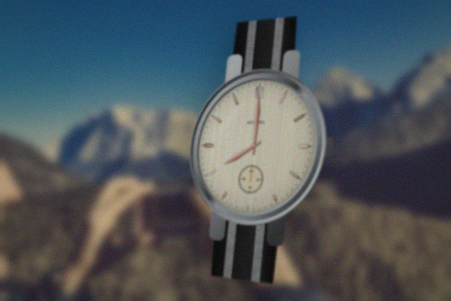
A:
8,00
